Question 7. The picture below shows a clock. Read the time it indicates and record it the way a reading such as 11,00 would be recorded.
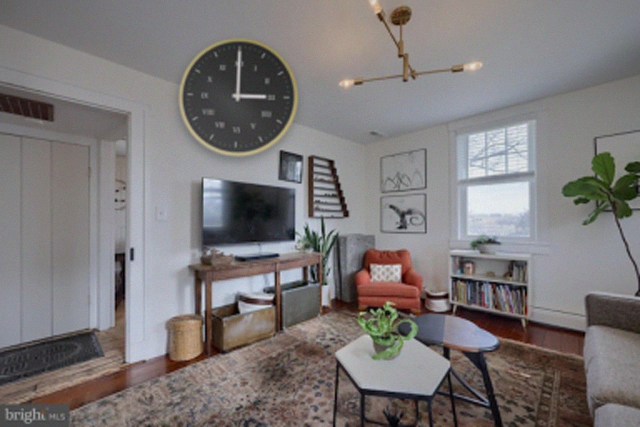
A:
3,00
